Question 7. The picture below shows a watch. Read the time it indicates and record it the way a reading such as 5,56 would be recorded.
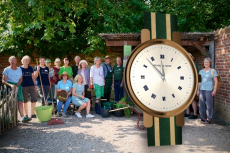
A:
11,53
